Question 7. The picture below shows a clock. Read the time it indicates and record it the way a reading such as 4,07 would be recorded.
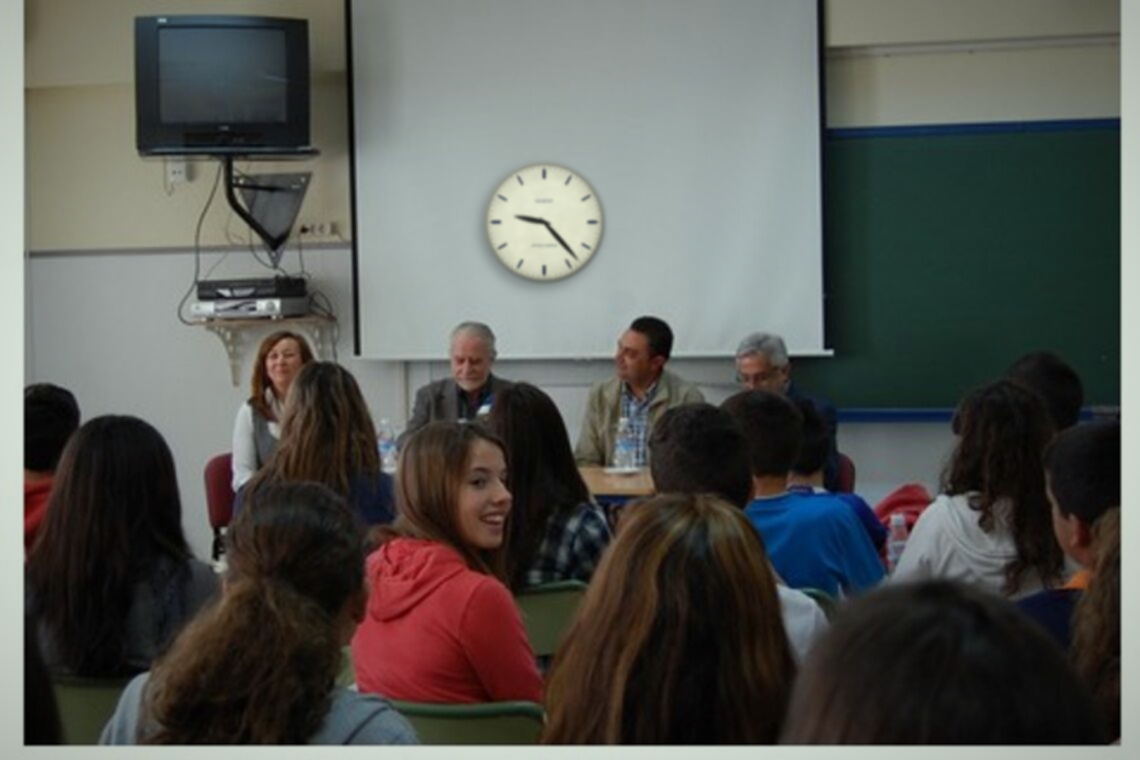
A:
9,23
